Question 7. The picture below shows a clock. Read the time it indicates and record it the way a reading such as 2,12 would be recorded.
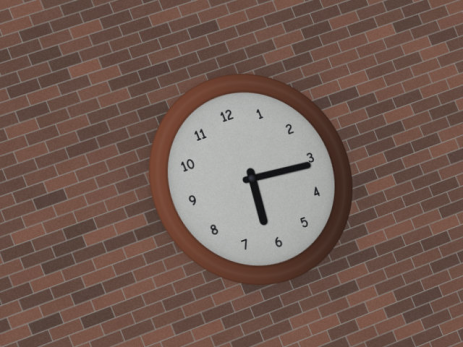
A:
6,16
